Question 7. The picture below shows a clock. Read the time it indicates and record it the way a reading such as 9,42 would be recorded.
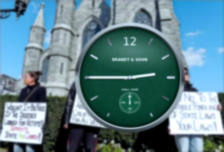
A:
2,45
